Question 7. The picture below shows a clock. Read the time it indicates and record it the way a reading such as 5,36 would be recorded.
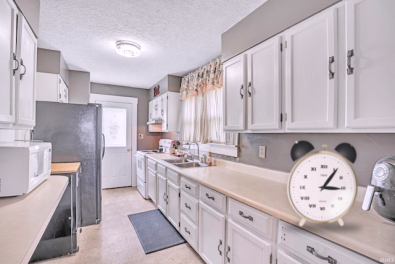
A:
3,06
